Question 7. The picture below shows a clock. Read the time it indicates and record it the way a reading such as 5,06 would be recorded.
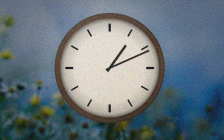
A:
1,11
